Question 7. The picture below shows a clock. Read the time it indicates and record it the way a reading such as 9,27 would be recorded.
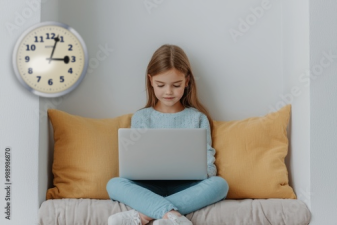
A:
3,03
